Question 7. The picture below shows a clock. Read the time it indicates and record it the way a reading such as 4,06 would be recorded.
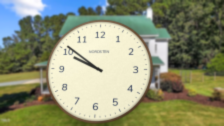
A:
9,51
